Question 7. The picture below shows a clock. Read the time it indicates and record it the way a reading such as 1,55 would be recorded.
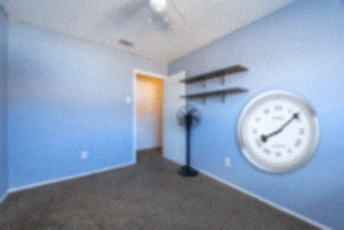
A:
8,08
